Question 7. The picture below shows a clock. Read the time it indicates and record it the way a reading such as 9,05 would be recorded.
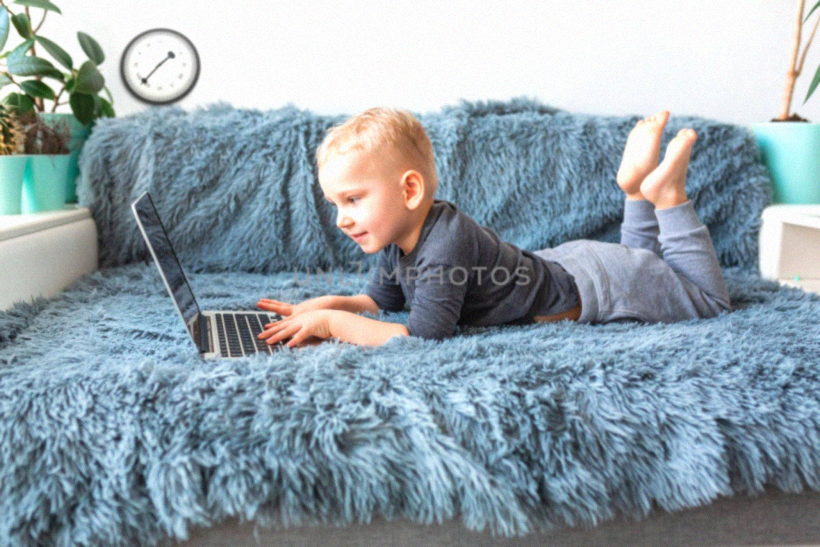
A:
1,37
